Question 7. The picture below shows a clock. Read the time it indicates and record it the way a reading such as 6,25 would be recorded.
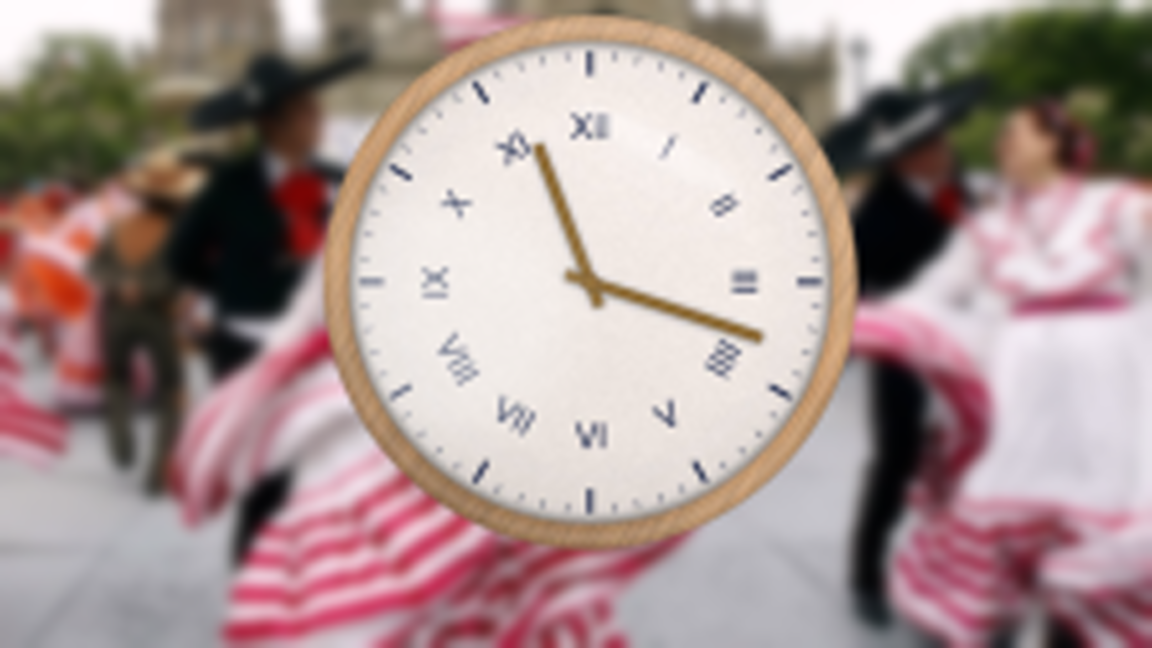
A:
11,18
